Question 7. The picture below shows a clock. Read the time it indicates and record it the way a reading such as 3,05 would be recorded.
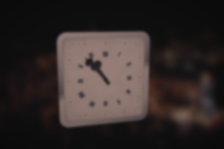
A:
10,53
